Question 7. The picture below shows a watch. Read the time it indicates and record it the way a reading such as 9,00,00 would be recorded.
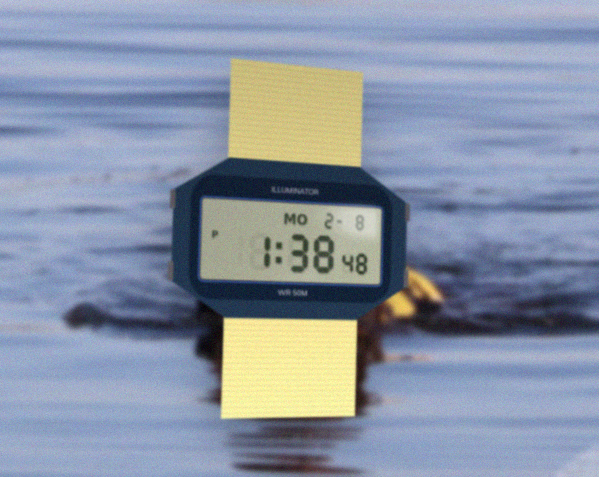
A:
1,38,48
